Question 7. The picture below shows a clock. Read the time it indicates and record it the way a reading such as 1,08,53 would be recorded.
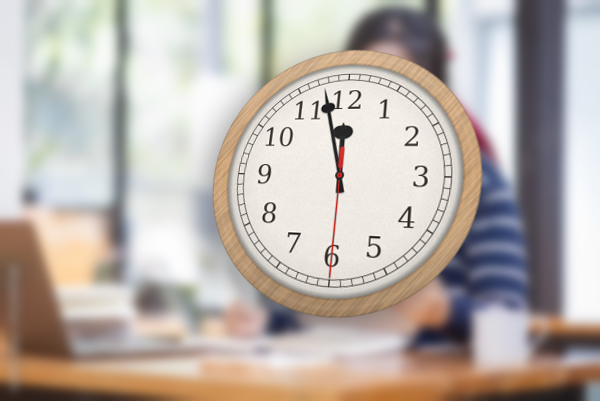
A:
11,57,30
